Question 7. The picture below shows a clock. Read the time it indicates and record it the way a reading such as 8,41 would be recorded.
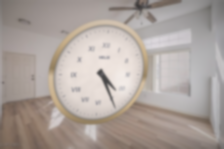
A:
4,25
